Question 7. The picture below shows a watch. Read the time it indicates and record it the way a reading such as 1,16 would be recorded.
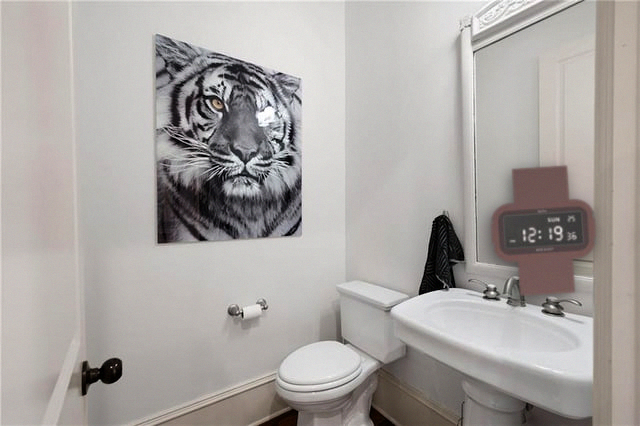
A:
12,19
